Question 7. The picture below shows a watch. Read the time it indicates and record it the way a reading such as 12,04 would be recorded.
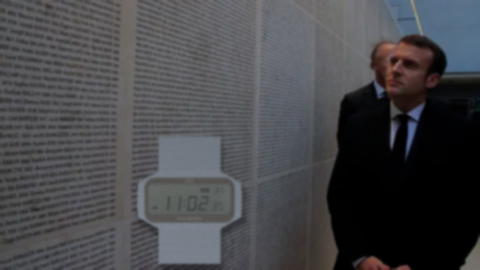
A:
11,02
